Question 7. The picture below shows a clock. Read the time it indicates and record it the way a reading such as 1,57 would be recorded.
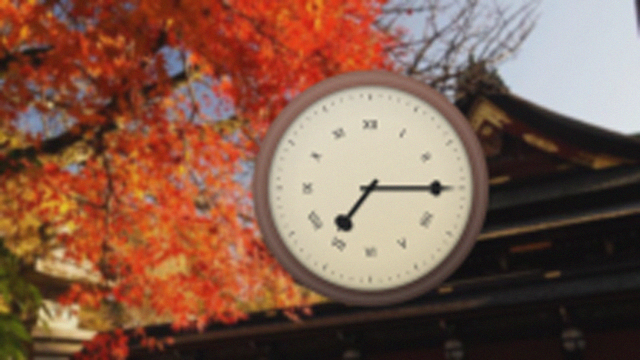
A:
7,15
